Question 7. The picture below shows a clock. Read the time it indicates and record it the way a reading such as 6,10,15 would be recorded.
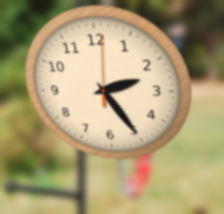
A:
2,25,01
